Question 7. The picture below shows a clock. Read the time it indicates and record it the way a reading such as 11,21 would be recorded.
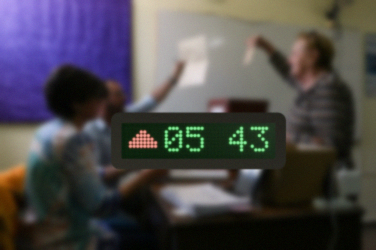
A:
5,43
